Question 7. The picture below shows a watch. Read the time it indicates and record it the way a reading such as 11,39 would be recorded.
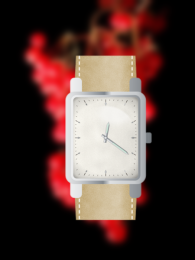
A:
12,21
